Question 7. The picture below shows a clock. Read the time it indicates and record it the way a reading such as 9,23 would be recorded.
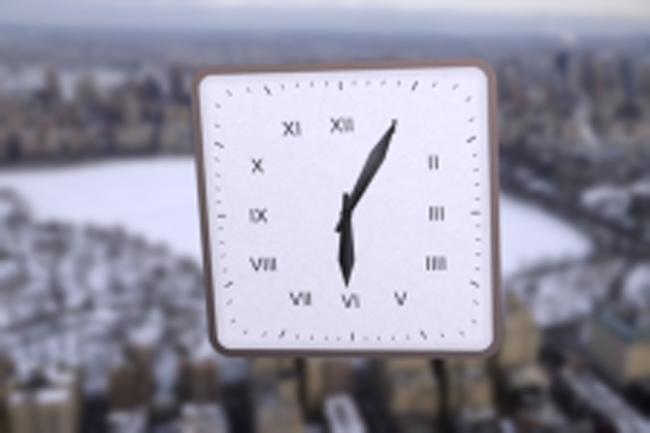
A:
6,05
